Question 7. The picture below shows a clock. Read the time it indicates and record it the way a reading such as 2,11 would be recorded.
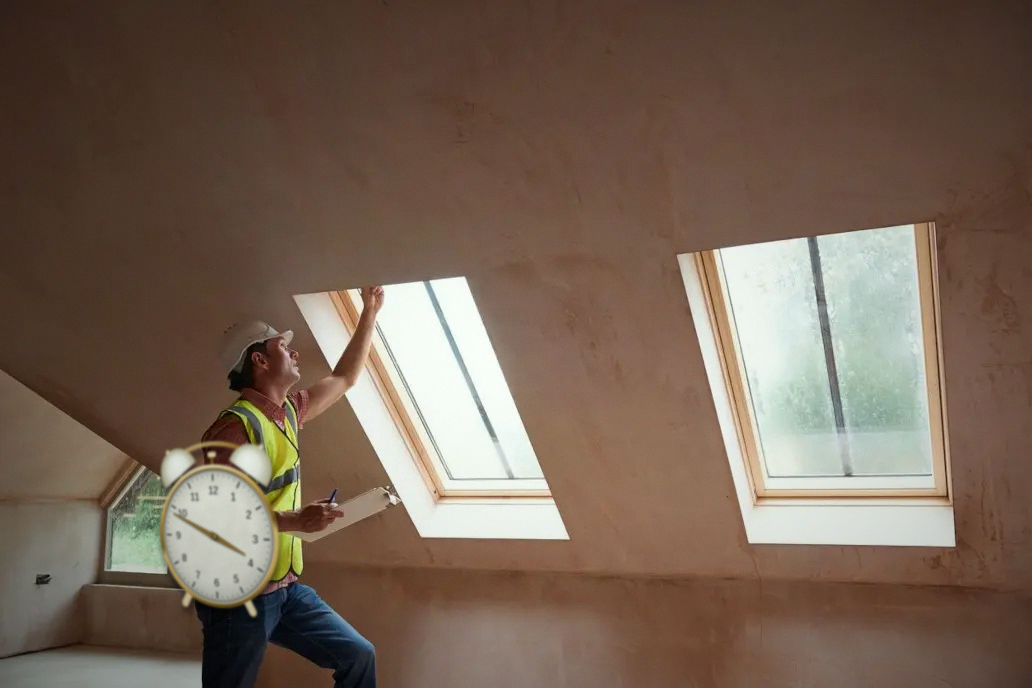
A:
3,49
